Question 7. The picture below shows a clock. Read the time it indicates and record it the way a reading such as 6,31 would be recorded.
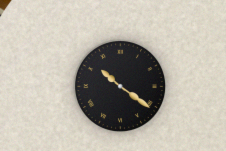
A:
10,21
